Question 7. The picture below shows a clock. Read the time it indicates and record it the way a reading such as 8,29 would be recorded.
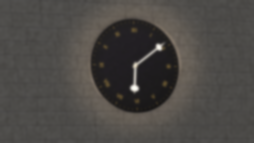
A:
6,09
